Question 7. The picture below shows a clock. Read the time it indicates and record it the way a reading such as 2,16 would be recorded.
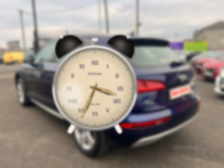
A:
3,34
